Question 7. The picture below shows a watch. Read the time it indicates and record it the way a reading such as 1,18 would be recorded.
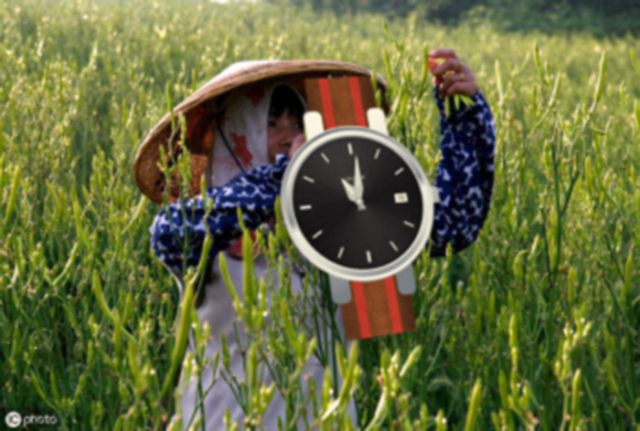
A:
11,01
